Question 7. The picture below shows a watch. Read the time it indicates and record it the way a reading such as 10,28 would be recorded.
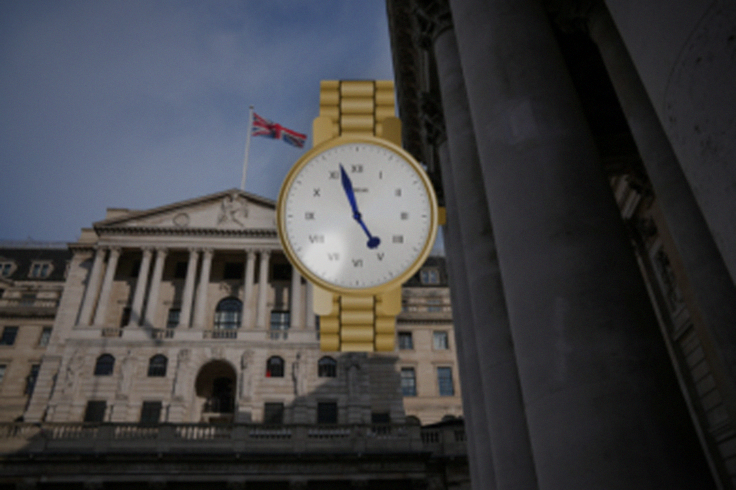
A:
4,57
